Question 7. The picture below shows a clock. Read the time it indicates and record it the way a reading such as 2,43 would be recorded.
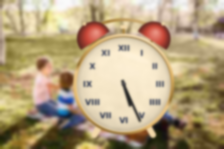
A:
5,26
